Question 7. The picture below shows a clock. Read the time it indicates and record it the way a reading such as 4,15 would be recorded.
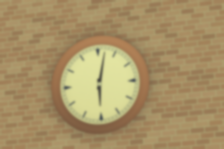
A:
6,02
